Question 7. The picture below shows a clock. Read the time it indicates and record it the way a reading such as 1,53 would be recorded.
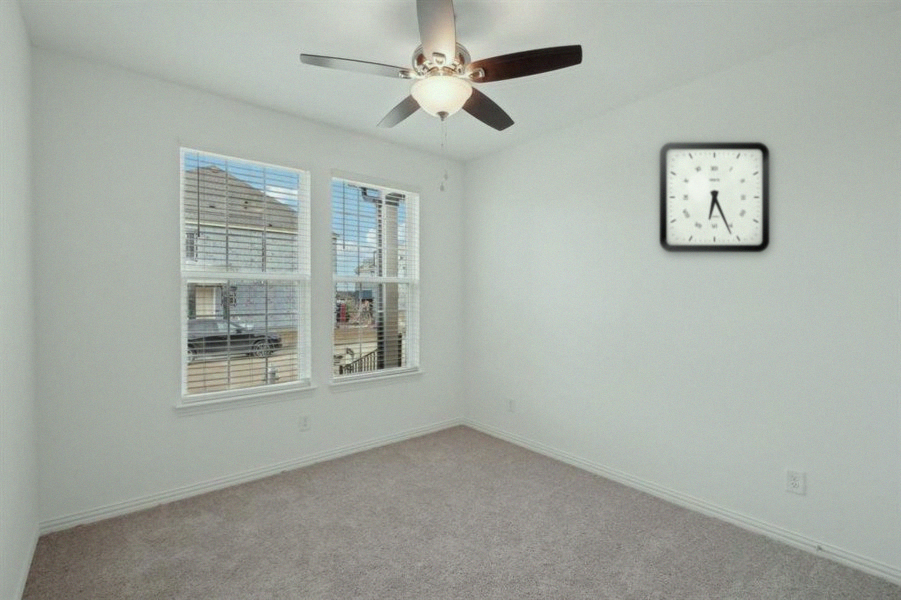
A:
6,26
